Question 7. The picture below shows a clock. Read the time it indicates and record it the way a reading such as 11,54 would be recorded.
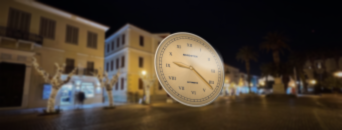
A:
9,22
